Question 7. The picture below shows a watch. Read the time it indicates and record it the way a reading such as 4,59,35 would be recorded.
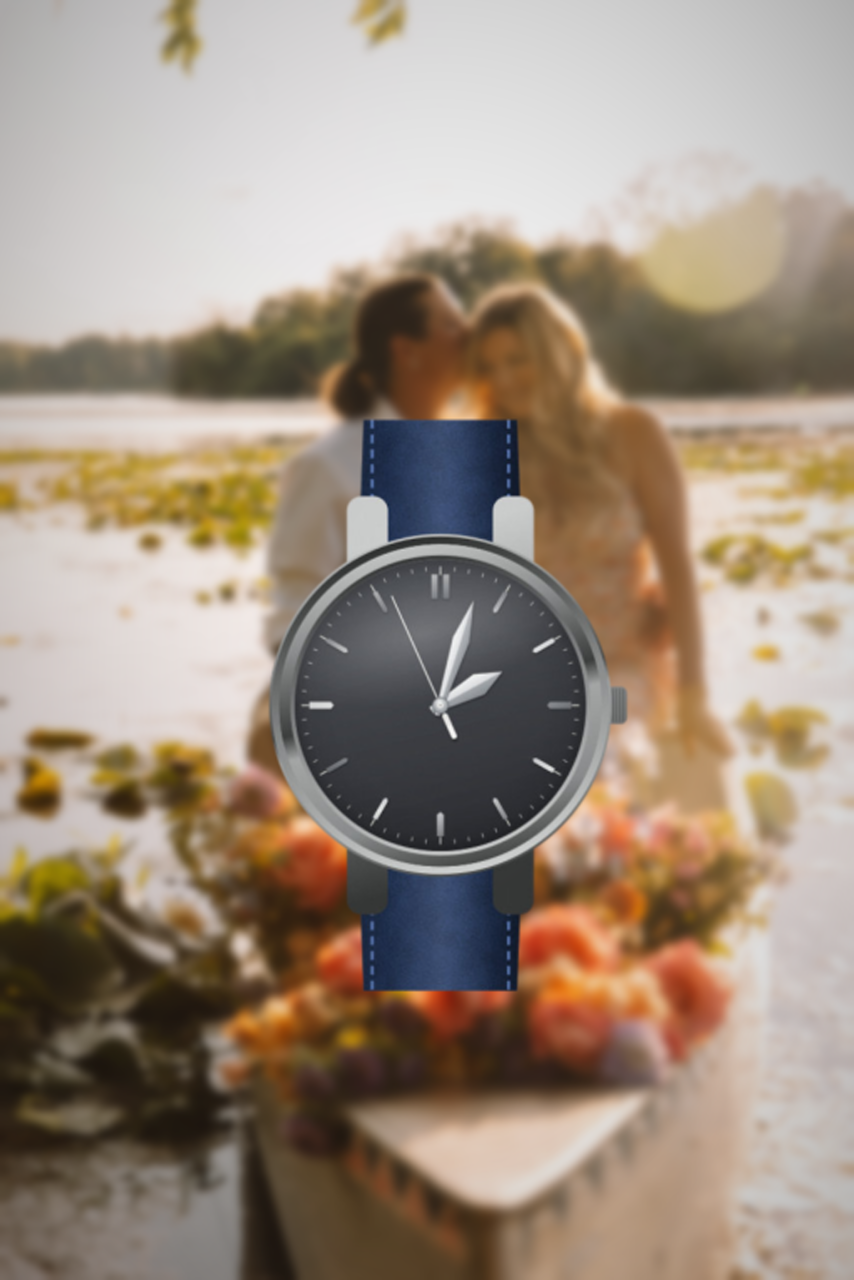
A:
2,02,56
